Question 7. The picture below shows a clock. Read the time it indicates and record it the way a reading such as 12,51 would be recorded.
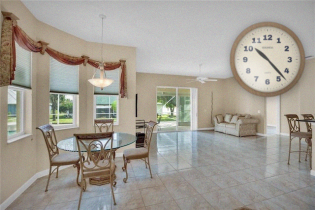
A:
10,23
